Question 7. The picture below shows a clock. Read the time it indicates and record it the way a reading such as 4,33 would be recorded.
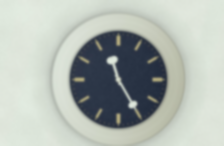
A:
11,25
